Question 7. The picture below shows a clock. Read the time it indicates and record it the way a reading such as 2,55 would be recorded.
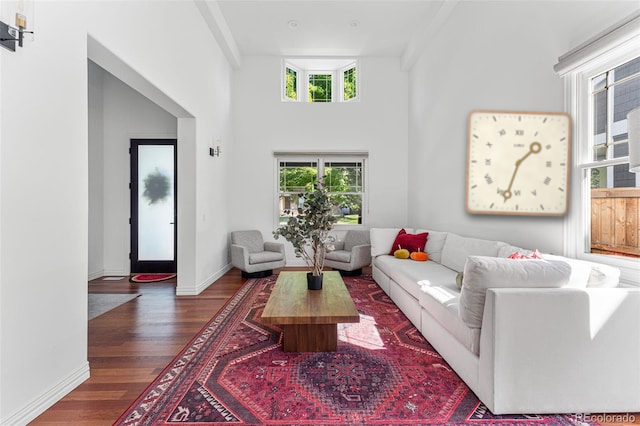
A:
1,33
